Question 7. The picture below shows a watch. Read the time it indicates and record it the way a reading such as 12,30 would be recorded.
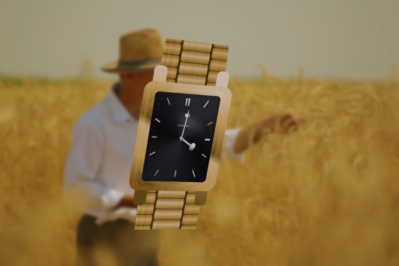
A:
4,01
